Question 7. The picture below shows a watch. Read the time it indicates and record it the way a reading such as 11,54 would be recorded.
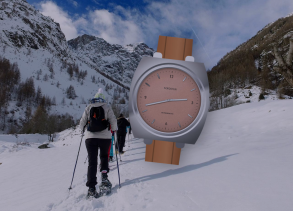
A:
2,42
